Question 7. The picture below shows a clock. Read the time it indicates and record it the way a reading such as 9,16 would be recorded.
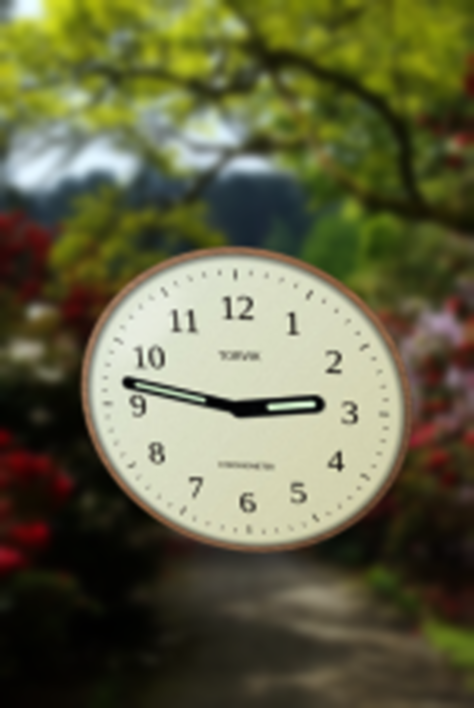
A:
2,47
